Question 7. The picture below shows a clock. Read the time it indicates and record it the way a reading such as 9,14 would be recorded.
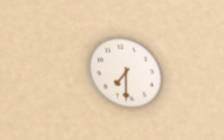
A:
7,32
